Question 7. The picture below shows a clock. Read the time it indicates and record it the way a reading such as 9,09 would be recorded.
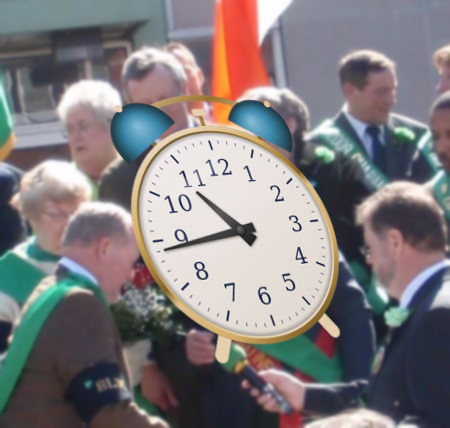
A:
10,44
